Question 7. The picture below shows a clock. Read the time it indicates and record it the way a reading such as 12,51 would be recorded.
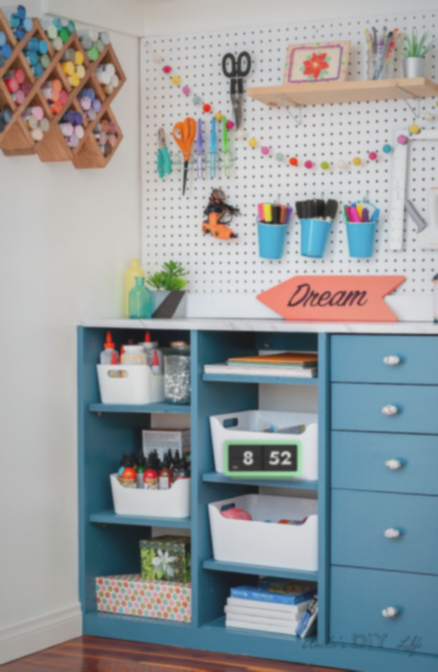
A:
8,52
